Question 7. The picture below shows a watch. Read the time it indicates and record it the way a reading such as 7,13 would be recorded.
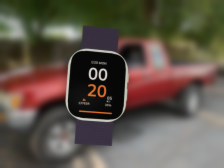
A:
0,20
